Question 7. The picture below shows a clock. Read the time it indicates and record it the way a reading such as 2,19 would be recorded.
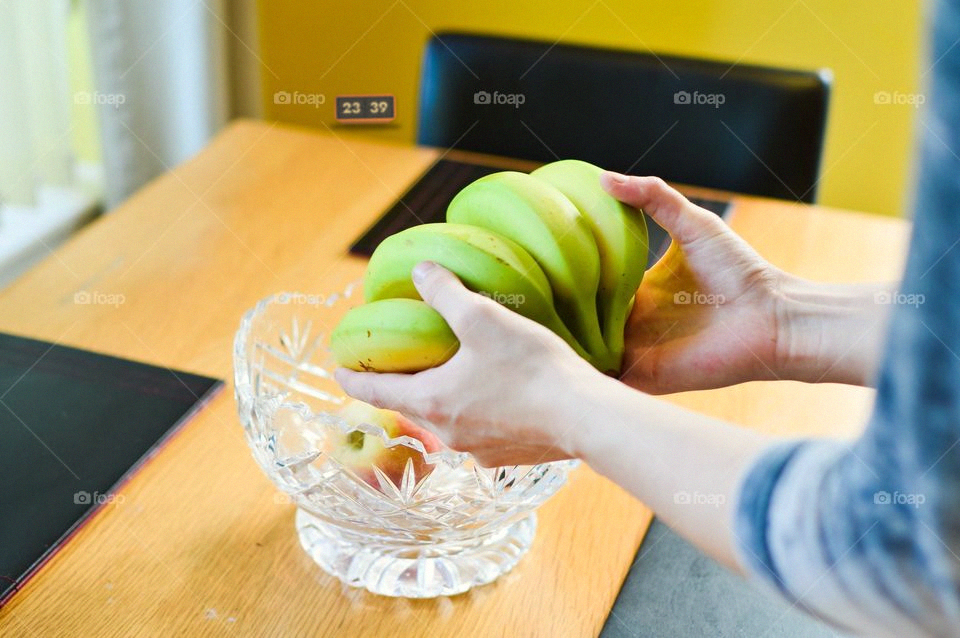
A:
23,39
